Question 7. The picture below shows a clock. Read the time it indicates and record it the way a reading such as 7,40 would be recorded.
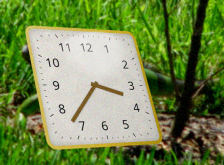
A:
3,37
